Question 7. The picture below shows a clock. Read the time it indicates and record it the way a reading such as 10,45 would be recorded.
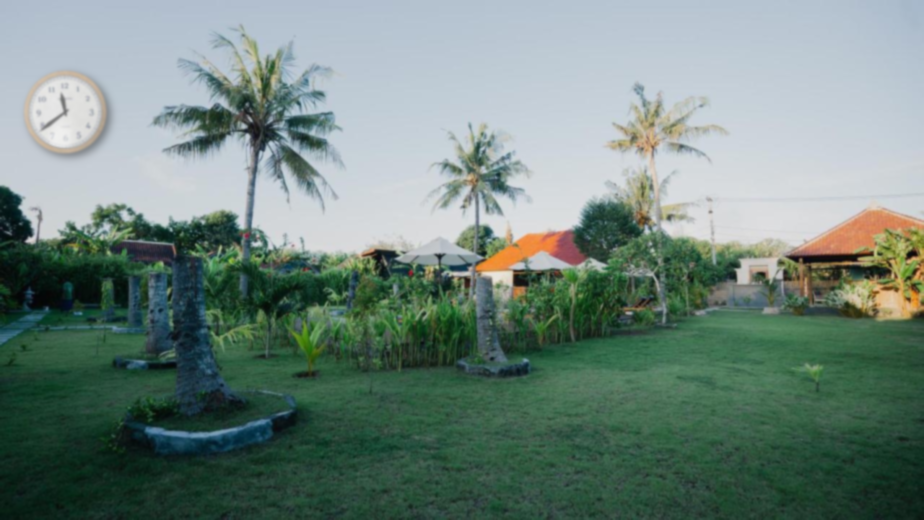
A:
11,39
